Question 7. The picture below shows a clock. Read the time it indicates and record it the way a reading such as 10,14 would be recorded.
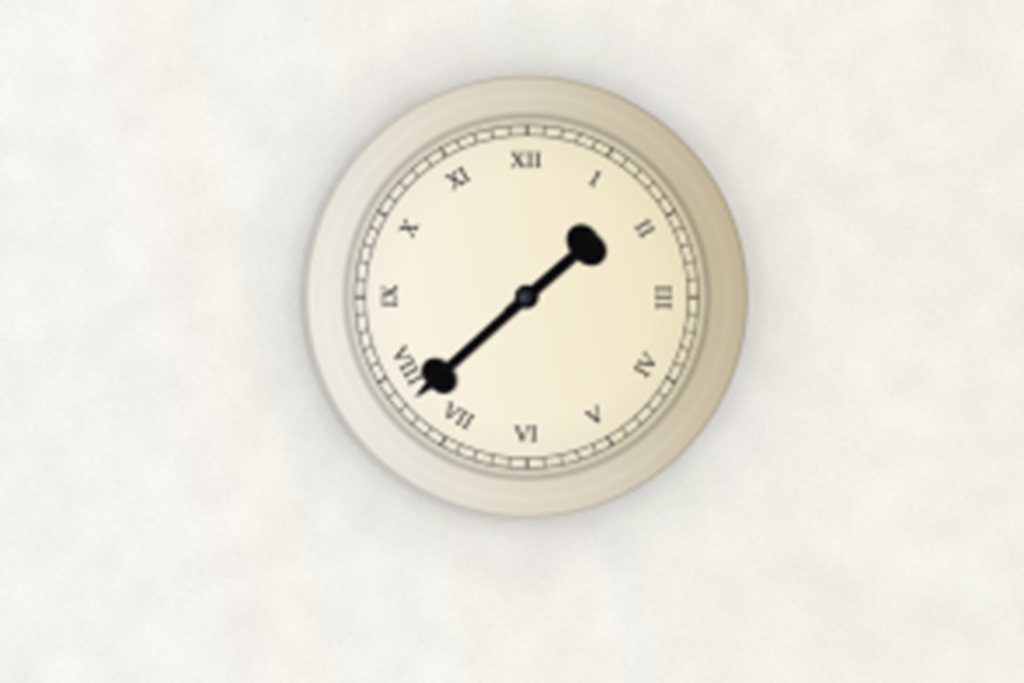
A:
1,38
